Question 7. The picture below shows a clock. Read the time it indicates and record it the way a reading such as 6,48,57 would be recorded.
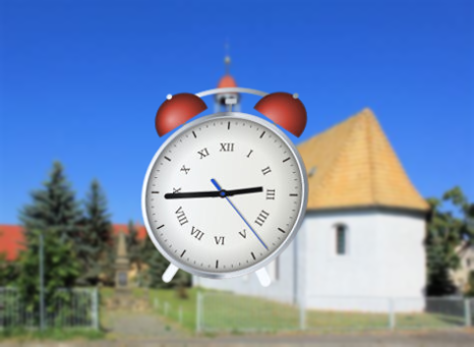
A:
2,44,23
